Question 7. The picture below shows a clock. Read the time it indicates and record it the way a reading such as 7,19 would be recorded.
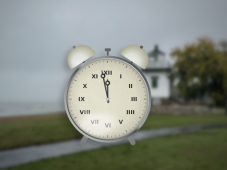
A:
11,58
